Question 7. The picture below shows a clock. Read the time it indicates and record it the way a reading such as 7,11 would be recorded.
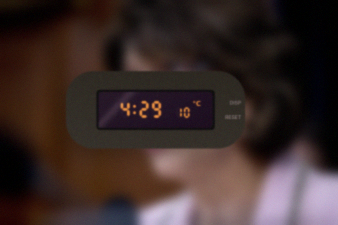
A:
4,29
